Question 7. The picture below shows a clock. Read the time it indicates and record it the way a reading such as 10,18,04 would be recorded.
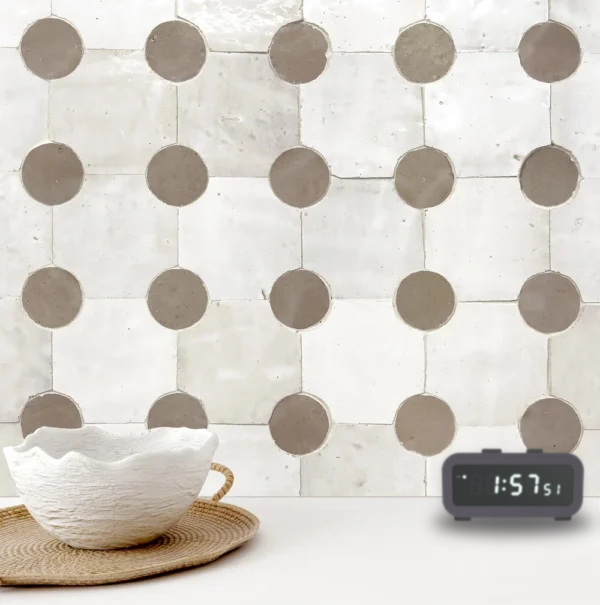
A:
1,57,51
